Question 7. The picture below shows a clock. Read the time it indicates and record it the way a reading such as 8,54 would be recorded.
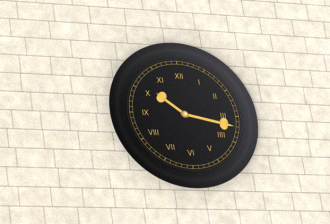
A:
10,17
